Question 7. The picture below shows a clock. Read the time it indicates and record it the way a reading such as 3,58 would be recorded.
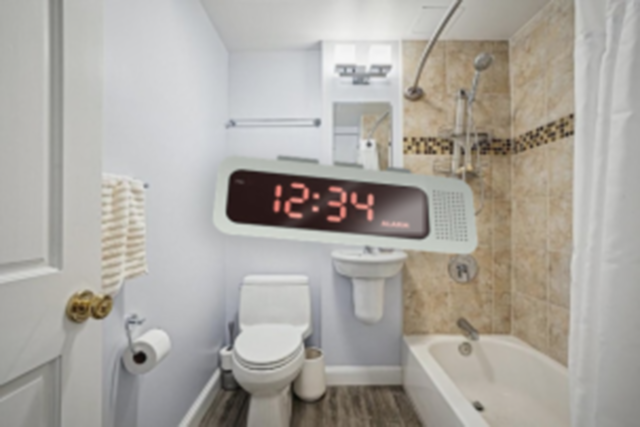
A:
12,34
